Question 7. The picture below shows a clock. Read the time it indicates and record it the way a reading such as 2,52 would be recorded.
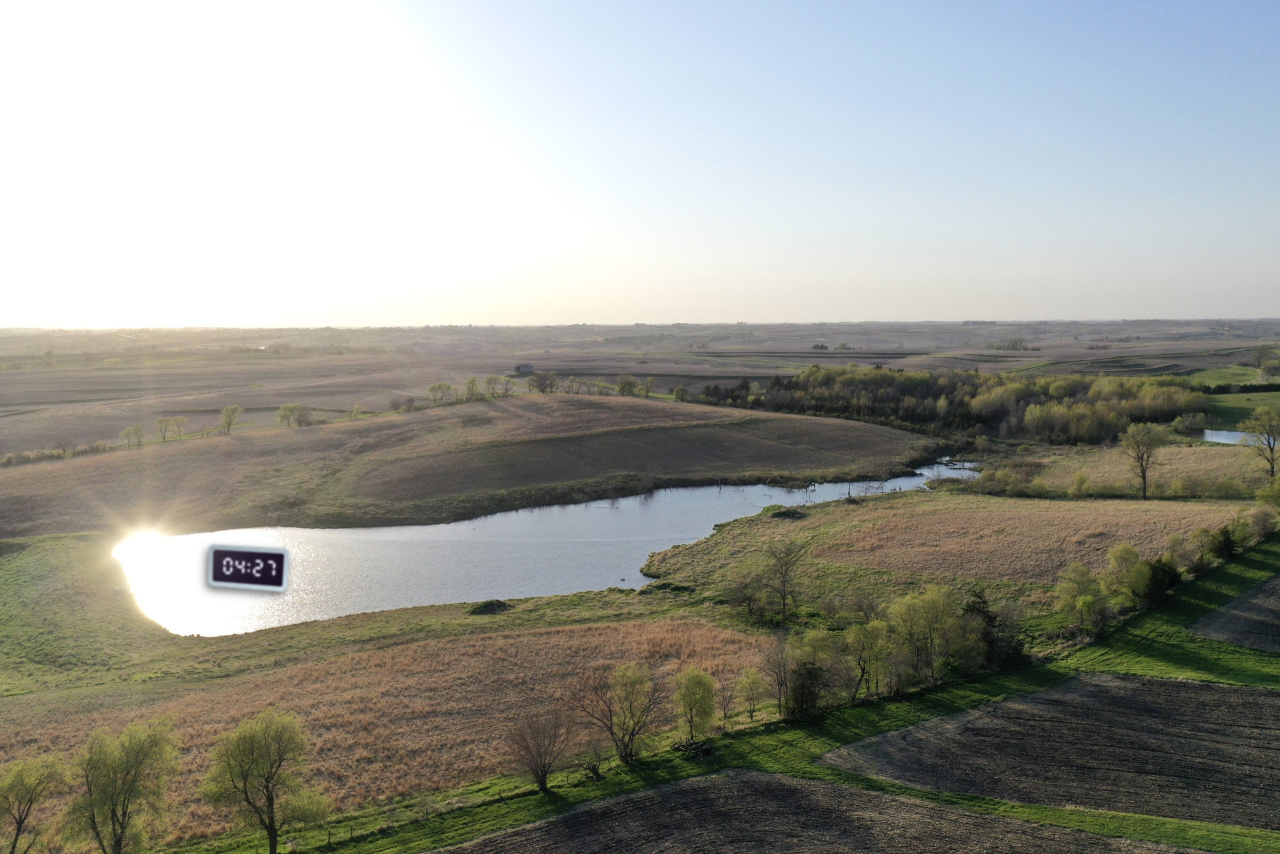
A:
4,27
